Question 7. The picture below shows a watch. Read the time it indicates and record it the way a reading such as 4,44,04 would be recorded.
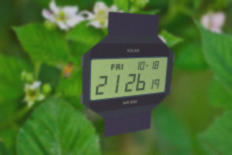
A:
21,26,19
